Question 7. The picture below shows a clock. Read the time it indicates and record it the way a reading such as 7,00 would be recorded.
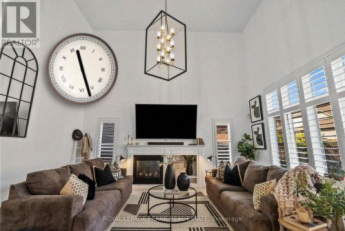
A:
11,27
